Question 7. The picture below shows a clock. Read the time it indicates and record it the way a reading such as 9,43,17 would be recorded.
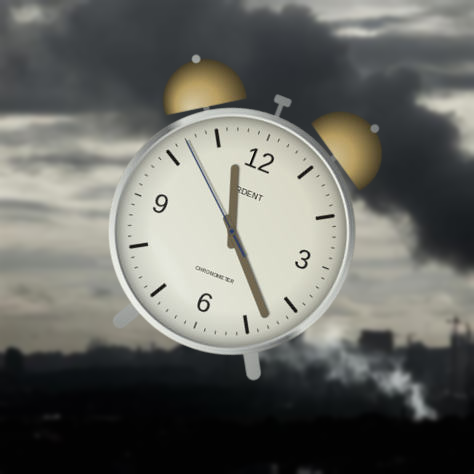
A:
11,22,52
